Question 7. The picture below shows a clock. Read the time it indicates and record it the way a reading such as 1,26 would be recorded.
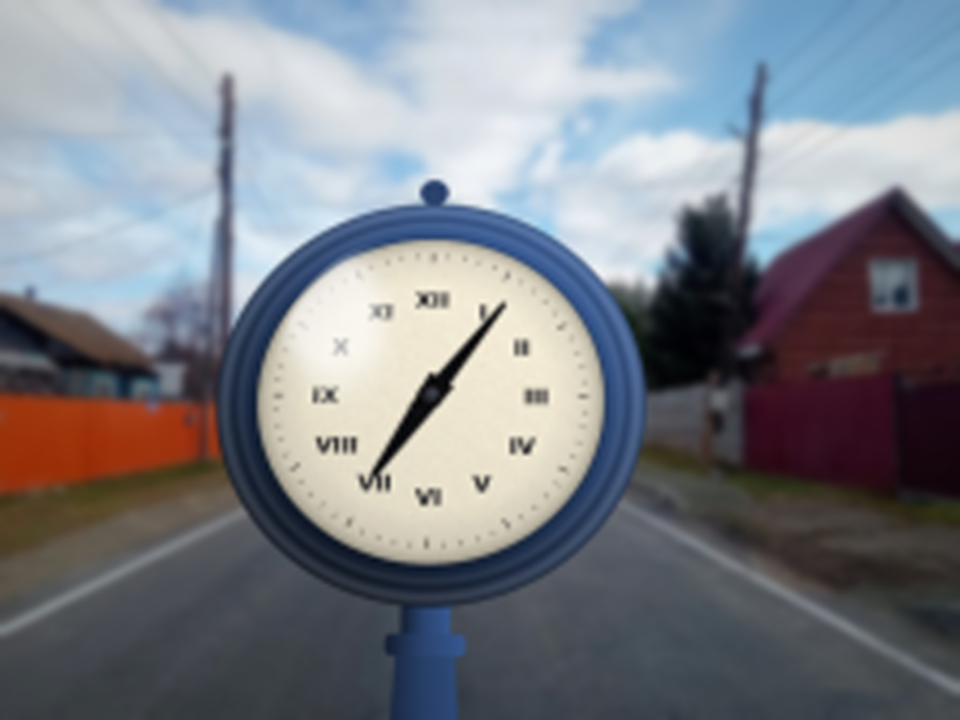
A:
7,06
